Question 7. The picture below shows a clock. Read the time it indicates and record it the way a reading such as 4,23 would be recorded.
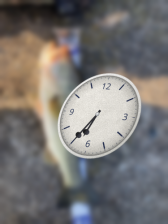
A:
6,35
